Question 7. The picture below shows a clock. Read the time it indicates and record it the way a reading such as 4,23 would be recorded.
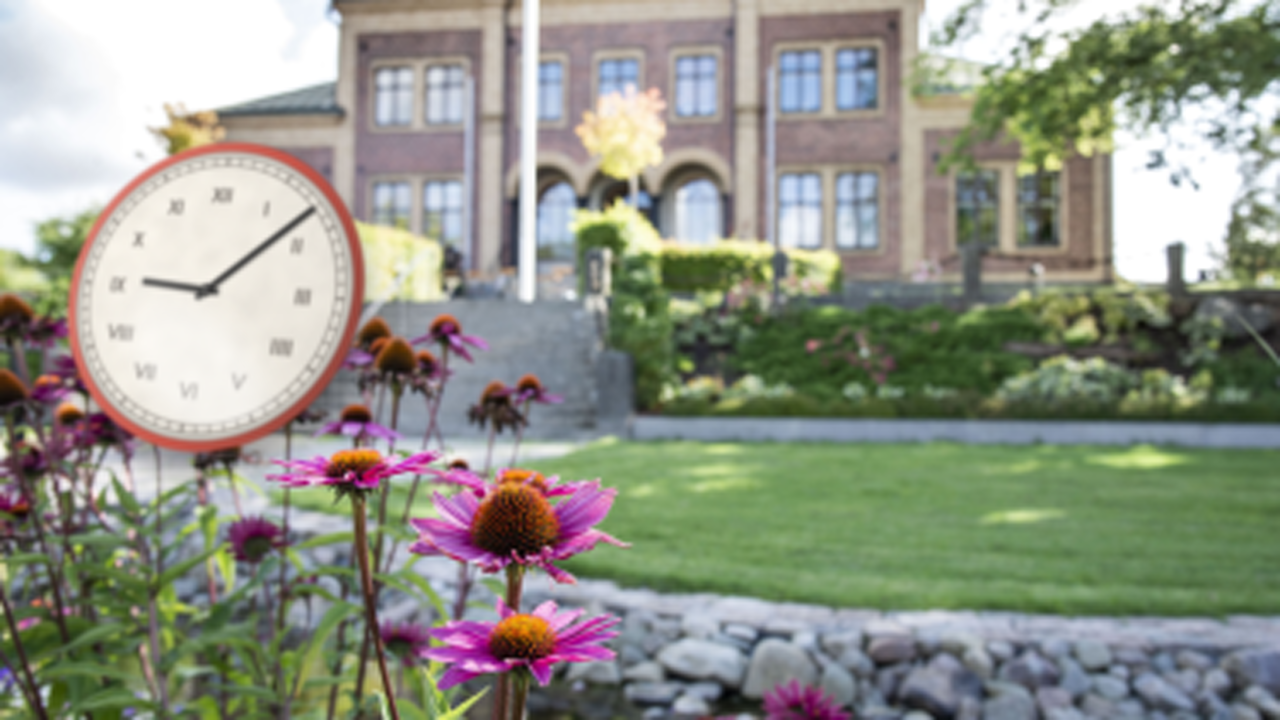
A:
9,08
